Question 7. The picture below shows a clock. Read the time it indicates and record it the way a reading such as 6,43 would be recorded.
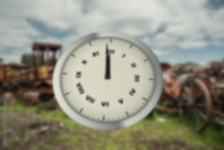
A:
11,59
